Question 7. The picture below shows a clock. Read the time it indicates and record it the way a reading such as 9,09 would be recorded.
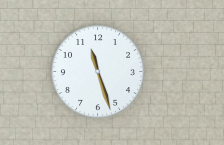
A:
11,27
